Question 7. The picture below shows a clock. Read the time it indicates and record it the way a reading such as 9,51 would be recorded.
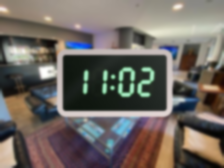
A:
11,02
